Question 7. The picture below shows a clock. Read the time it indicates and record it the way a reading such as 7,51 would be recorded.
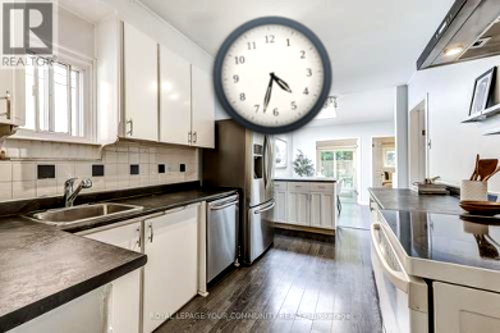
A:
4,33
